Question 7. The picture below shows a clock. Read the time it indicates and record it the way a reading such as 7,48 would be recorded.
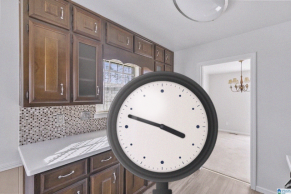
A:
3,48
